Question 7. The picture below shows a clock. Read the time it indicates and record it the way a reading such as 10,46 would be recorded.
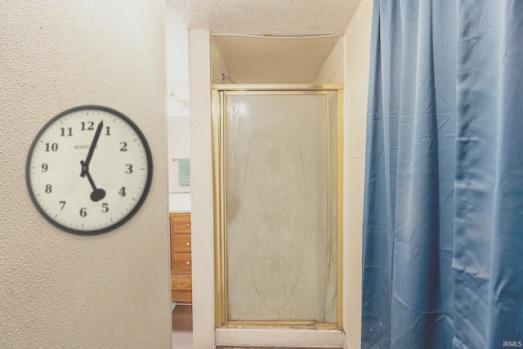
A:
5,03
